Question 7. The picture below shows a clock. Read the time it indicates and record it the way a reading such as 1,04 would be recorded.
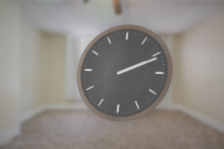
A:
2,11
